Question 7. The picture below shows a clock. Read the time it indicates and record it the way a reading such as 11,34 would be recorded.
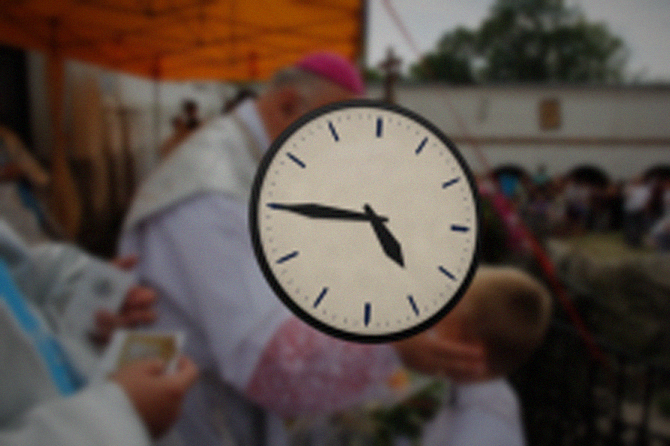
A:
4,45
